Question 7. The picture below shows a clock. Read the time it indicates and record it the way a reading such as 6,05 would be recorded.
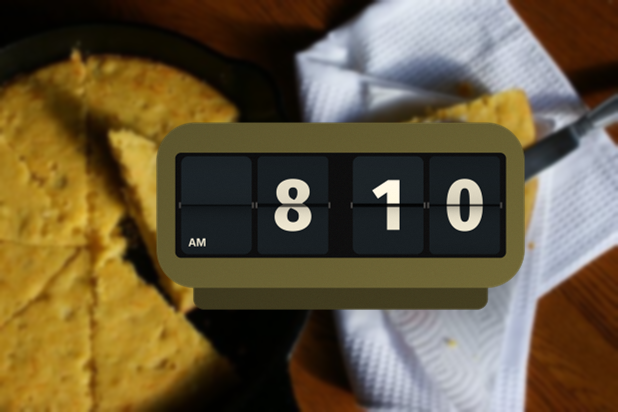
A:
8,10
